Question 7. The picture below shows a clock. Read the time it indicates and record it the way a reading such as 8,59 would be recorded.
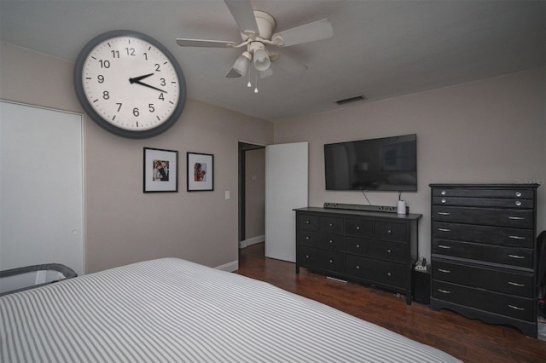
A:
2,18
